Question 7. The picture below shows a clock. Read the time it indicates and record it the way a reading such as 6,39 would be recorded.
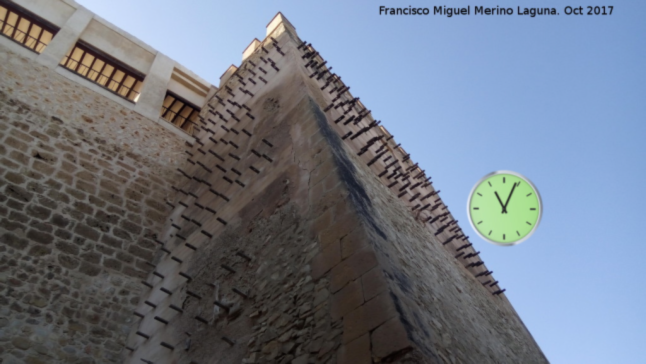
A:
11,04
